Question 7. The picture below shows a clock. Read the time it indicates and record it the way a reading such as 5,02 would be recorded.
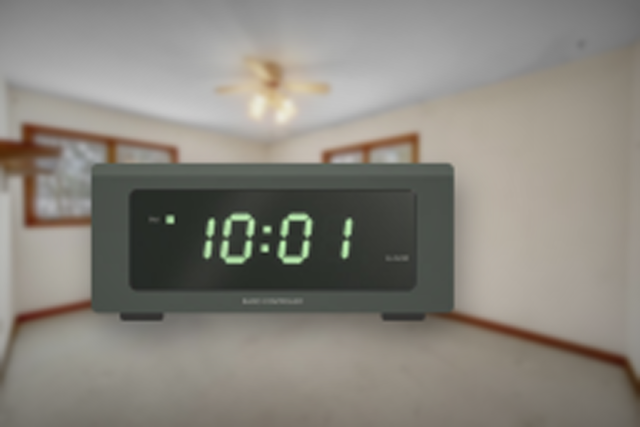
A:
10,01
